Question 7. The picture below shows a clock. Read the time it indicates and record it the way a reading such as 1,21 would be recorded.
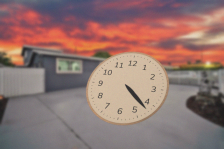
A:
4,22
